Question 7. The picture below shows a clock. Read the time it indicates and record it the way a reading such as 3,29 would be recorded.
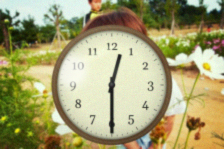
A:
12,30
